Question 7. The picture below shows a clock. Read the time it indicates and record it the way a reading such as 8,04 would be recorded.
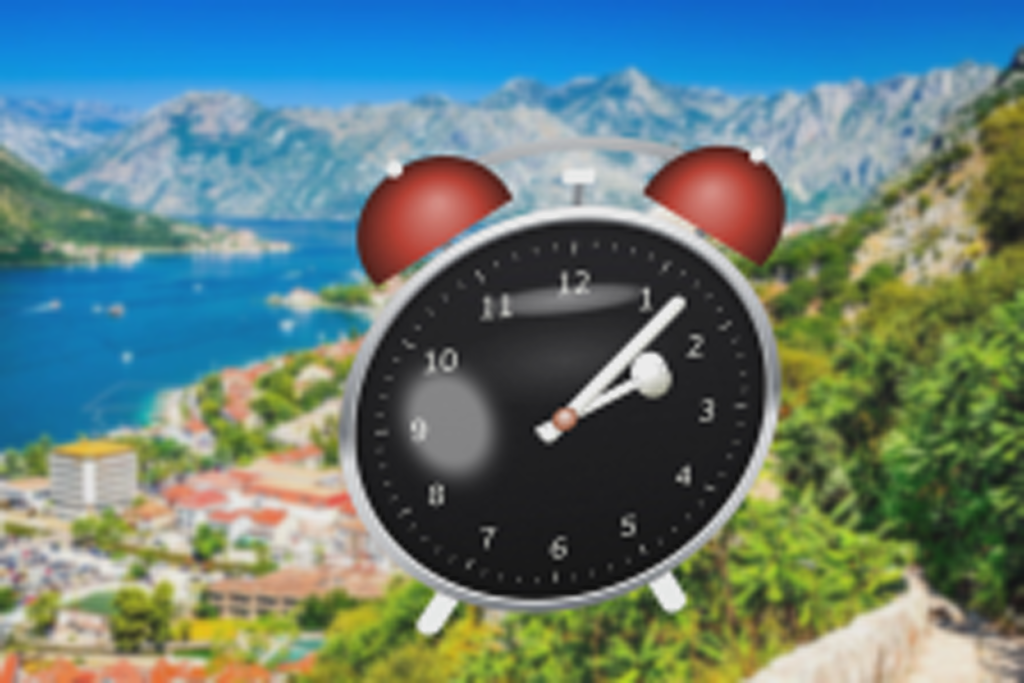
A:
2,07
